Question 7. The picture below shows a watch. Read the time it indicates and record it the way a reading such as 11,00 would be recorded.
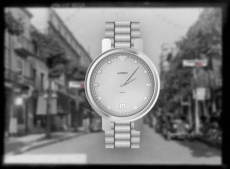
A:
2,07
